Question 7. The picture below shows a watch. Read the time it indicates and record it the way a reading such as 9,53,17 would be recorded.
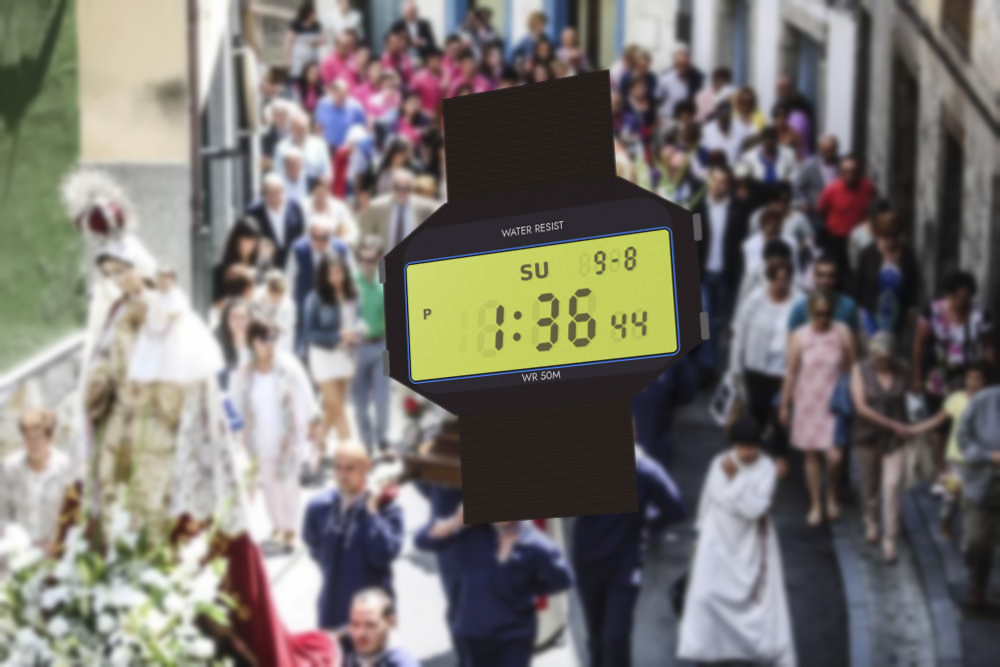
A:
1,36,44
